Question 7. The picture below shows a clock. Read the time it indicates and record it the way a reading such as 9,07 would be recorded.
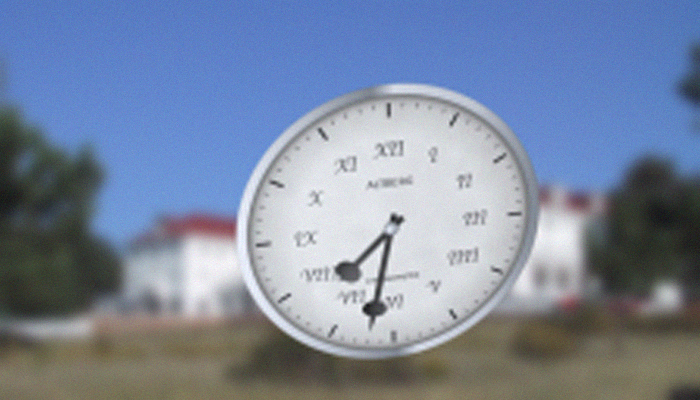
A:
7,32
